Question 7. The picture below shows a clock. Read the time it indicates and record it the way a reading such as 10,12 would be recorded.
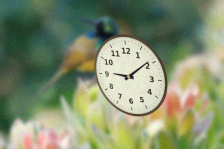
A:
9,09
